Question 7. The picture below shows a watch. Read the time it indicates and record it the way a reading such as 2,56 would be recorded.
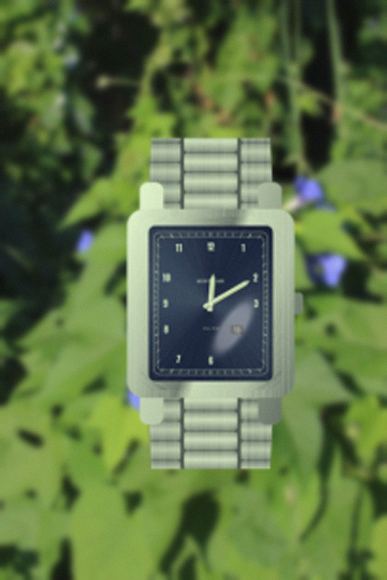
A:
12,10
